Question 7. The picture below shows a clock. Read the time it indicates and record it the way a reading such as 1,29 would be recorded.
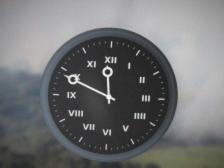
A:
11,49
